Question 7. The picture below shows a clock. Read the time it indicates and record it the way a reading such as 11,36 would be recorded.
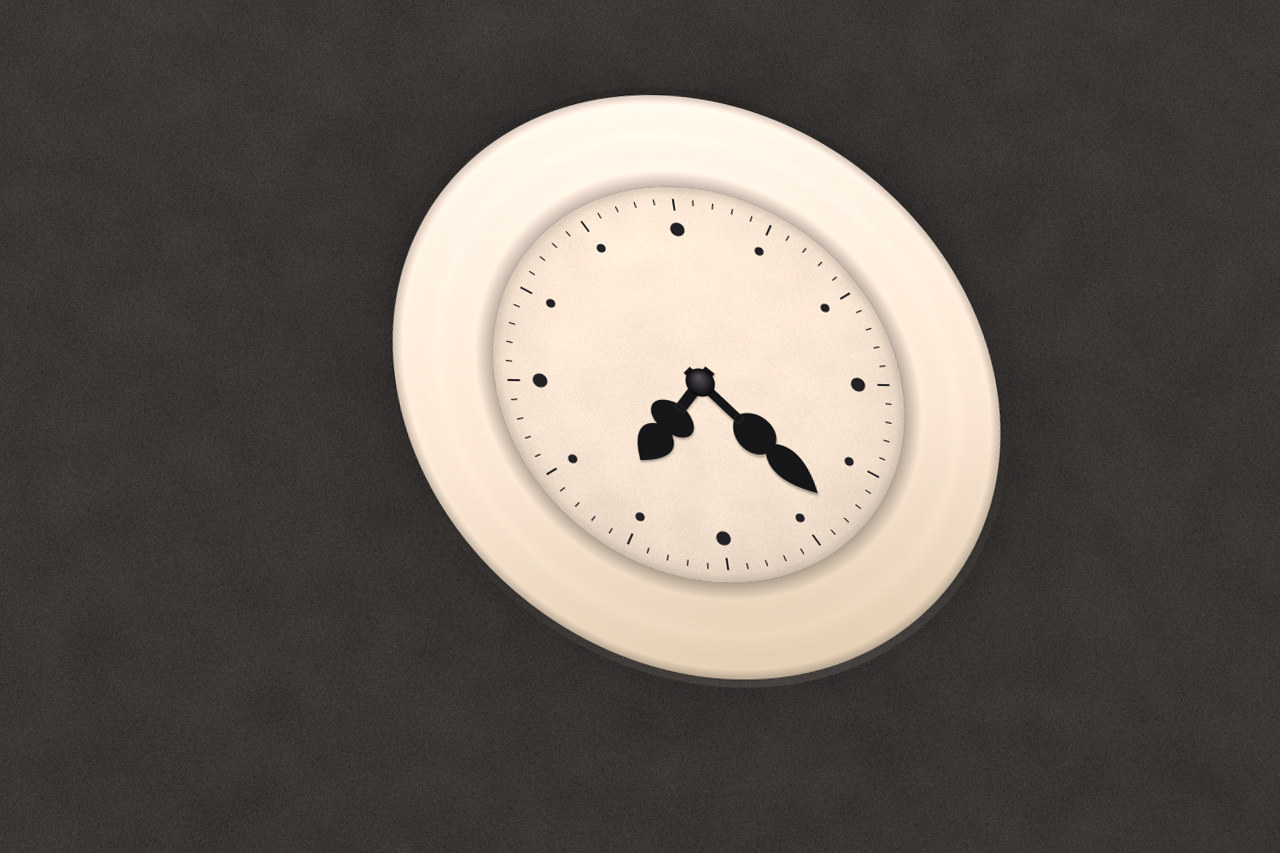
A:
7,23
